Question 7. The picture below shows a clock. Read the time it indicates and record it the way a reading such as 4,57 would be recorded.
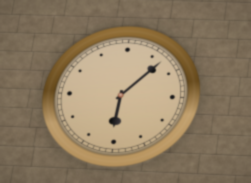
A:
6,07
